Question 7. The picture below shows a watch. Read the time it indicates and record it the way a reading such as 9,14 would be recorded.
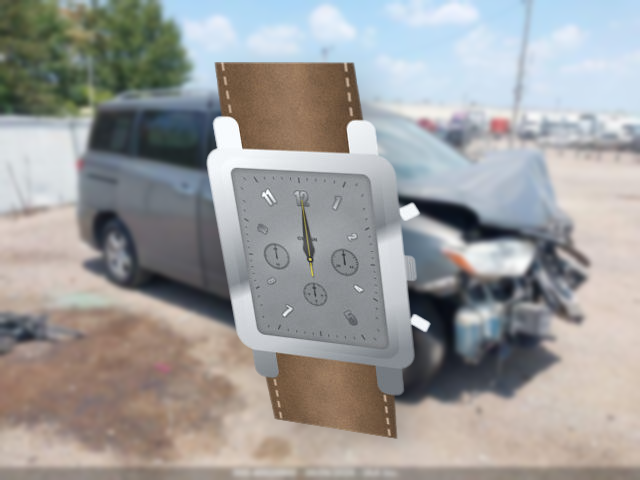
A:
12,00
